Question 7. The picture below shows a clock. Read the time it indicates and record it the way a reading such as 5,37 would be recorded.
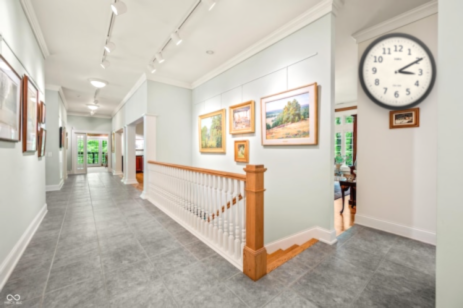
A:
3,10
